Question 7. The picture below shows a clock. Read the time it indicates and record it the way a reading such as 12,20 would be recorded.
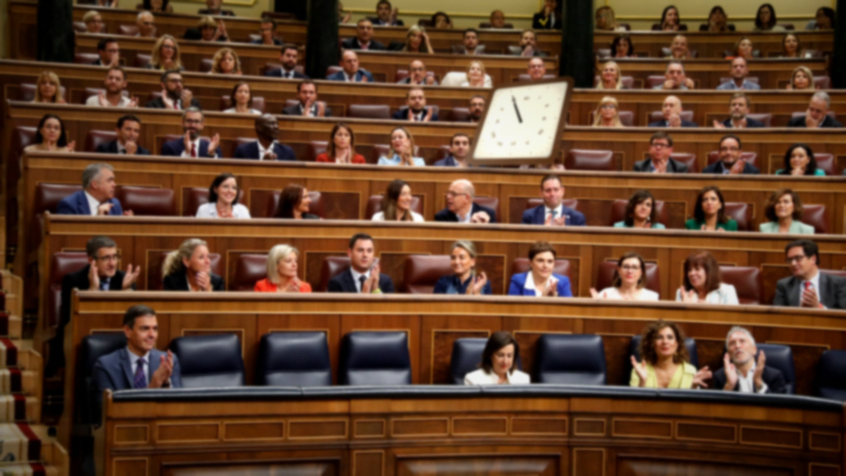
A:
10,55
